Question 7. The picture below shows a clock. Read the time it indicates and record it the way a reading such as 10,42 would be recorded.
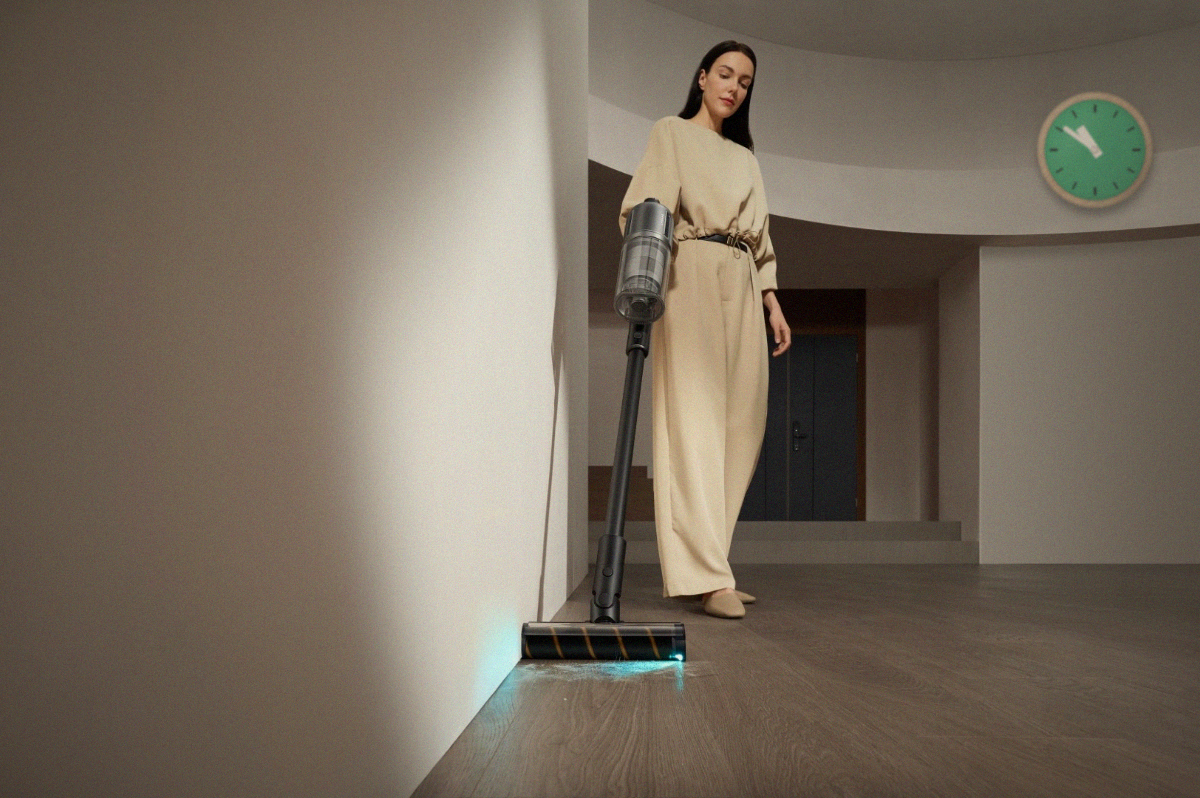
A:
10,51
